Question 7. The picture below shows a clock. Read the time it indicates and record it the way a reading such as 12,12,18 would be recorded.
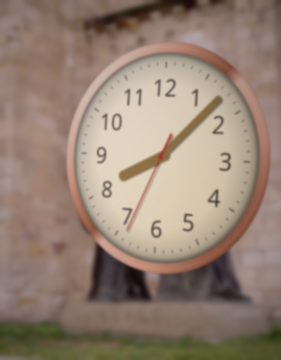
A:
8,07,34
